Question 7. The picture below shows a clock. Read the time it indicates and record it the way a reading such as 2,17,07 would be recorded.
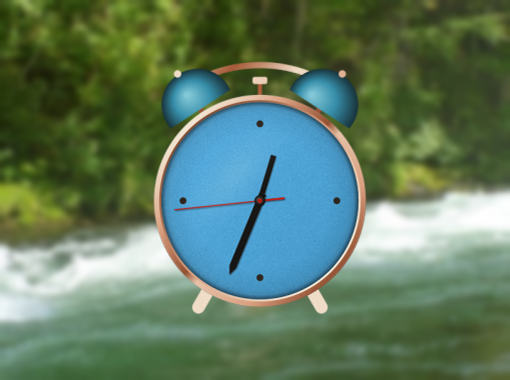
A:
12,33,44
